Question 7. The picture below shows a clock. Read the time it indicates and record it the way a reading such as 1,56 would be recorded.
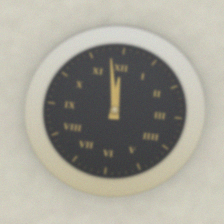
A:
11,58
